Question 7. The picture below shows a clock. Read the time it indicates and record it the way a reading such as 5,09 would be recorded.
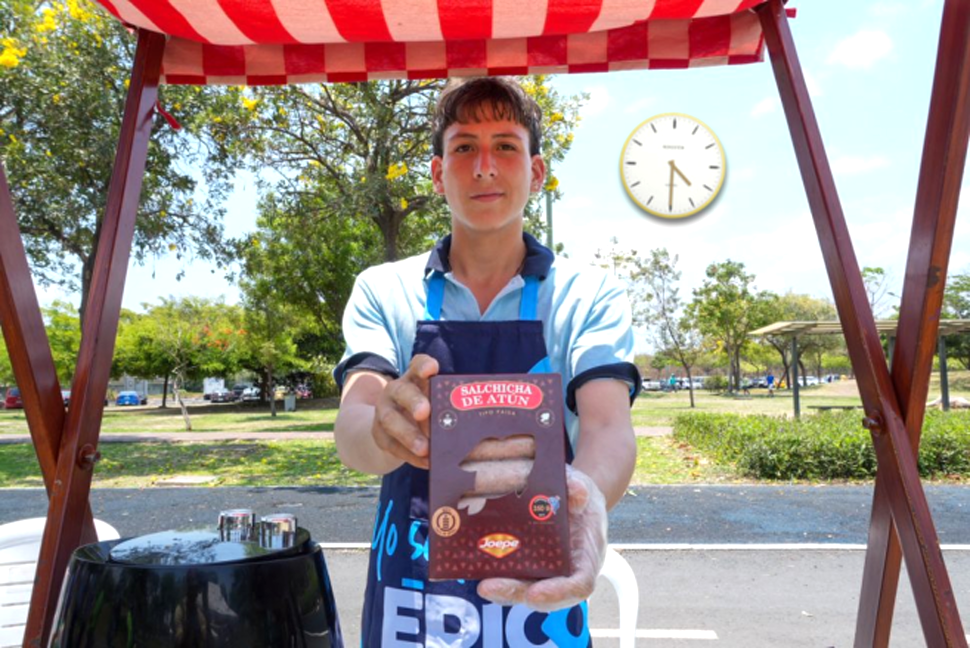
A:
4,30
